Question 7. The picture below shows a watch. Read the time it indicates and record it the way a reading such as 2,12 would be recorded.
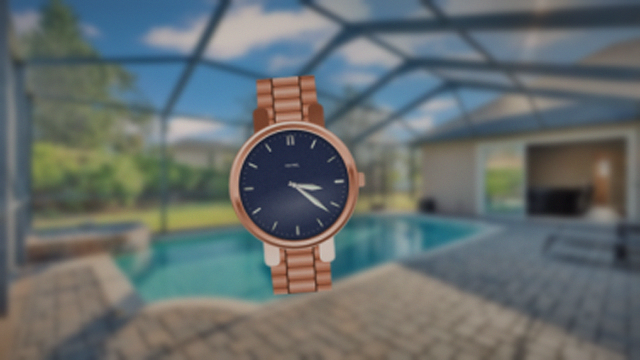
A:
3,22
